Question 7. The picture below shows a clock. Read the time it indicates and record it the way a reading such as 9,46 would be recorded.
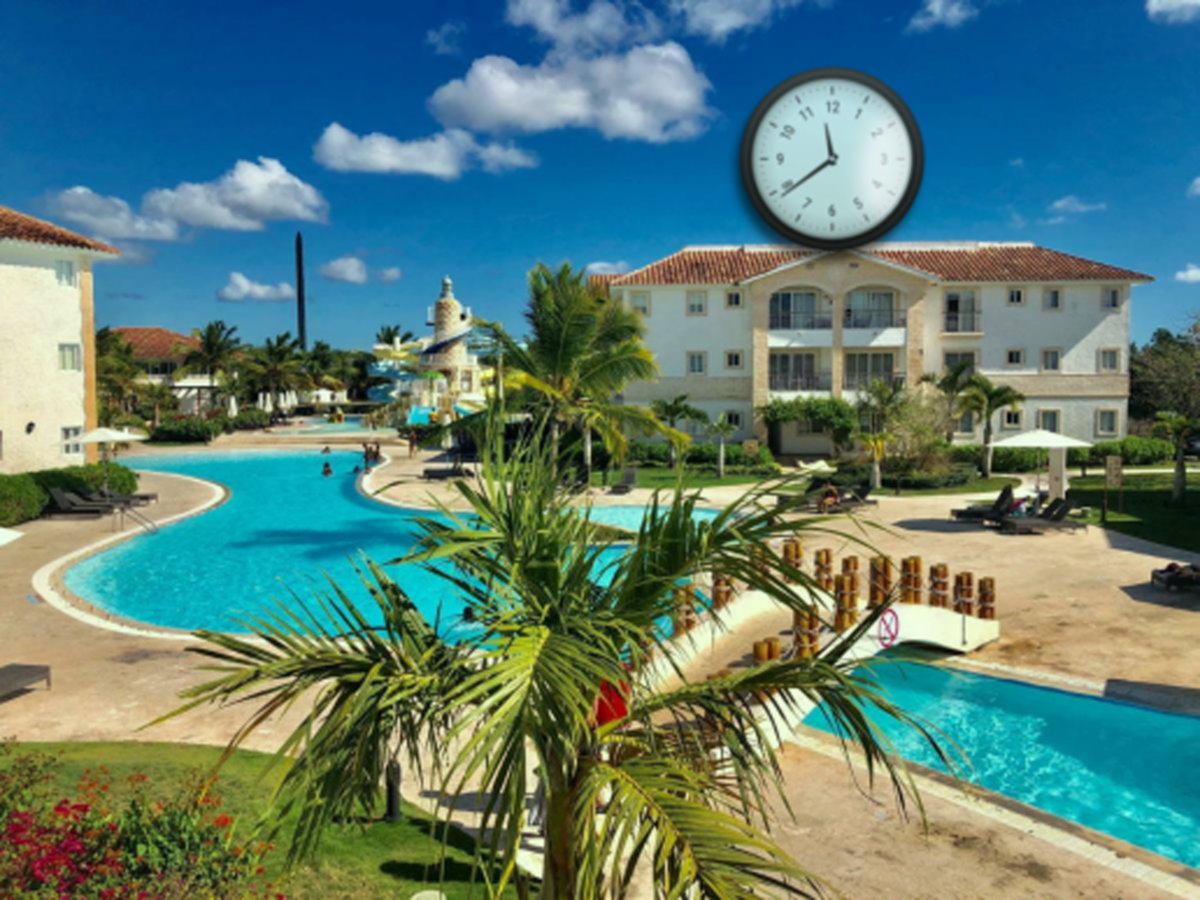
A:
11,39
